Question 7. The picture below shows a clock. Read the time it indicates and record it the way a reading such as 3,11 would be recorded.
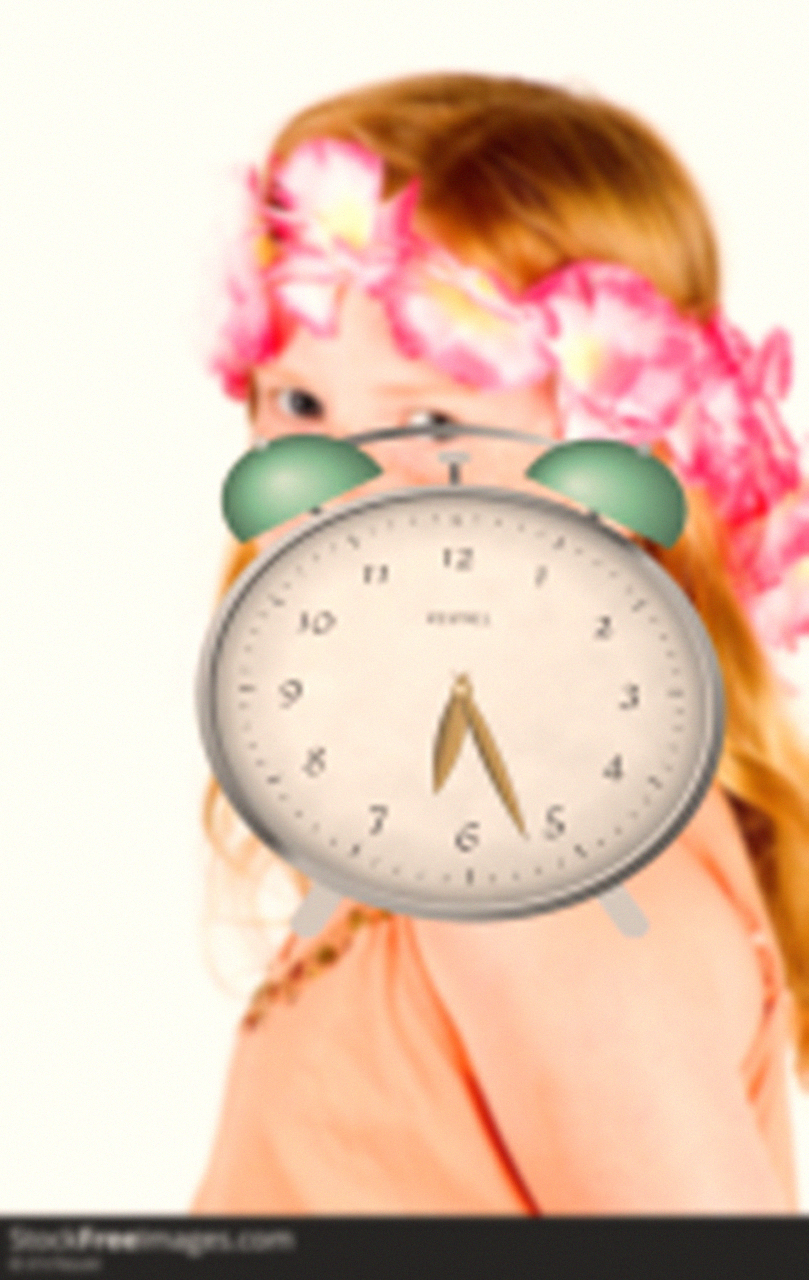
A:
6,27
